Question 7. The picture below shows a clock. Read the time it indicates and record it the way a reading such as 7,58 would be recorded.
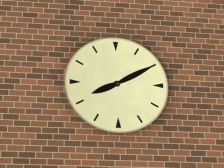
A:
8,10
